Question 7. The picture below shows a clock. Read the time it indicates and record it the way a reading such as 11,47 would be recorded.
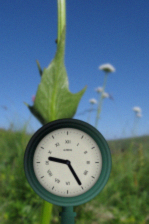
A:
9,25
